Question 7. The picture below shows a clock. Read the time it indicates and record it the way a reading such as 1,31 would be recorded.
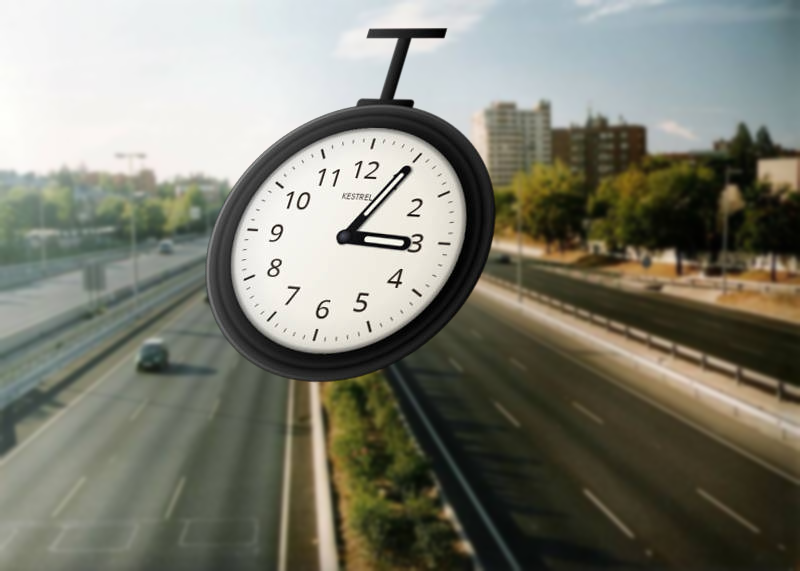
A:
3,05
